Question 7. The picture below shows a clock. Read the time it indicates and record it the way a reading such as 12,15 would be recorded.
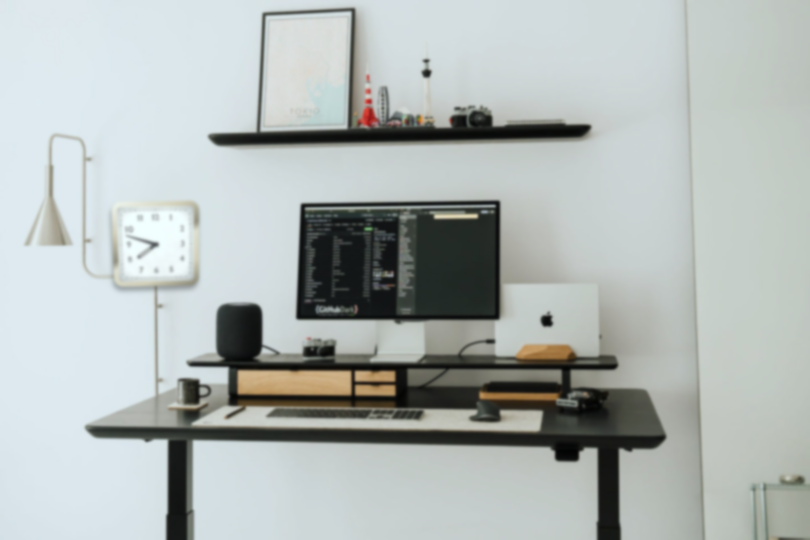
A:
7,48
